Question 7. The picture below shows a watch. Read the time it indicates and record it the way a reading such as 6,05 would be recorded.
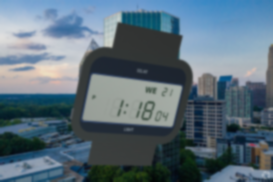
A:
1,18
